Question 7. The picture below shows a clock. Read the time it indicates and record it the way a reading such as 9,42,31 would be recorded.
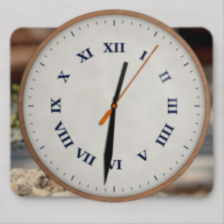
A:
12,31,06
